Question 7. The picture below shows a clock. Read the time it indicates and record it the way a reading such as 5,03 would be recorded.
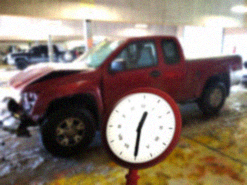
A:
12,30
